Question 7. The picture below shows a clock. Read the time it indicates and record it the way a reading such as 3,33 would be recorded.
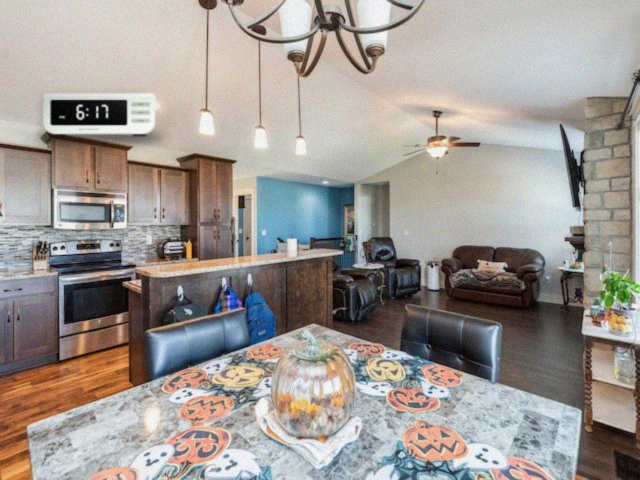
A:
6,17
